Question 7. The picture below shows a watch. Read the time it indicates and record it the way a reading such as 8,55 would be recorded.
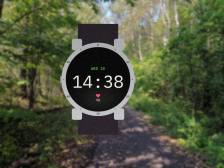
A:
14,38
